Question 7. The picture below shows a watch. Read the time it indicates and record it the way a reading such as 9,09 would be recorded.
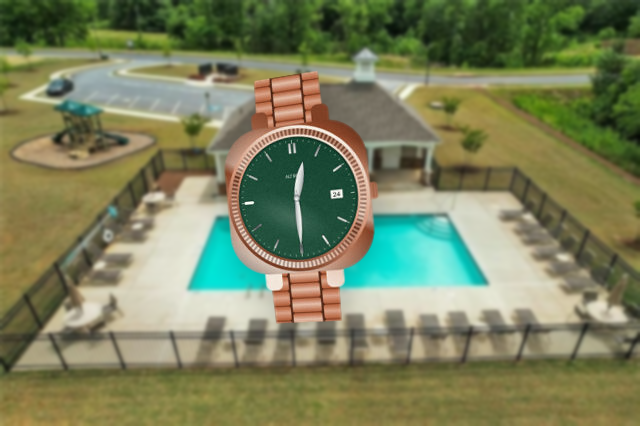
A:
12,30
